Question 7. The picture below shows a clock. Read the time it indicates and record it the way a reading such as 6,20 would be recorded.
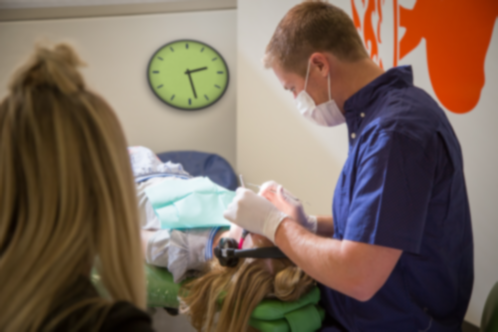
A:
2,28
